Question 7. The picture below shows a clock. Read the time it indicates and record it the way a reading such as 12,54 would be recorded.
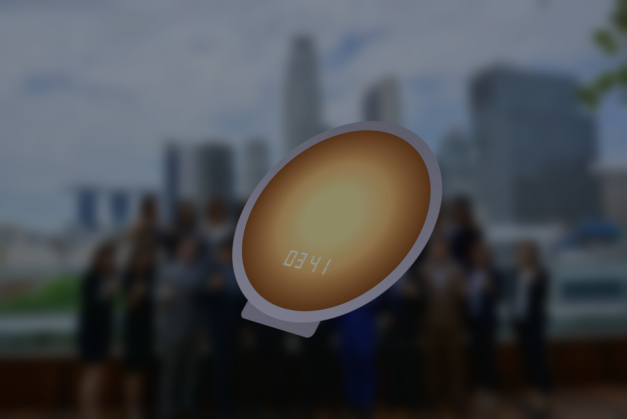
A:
3,41
